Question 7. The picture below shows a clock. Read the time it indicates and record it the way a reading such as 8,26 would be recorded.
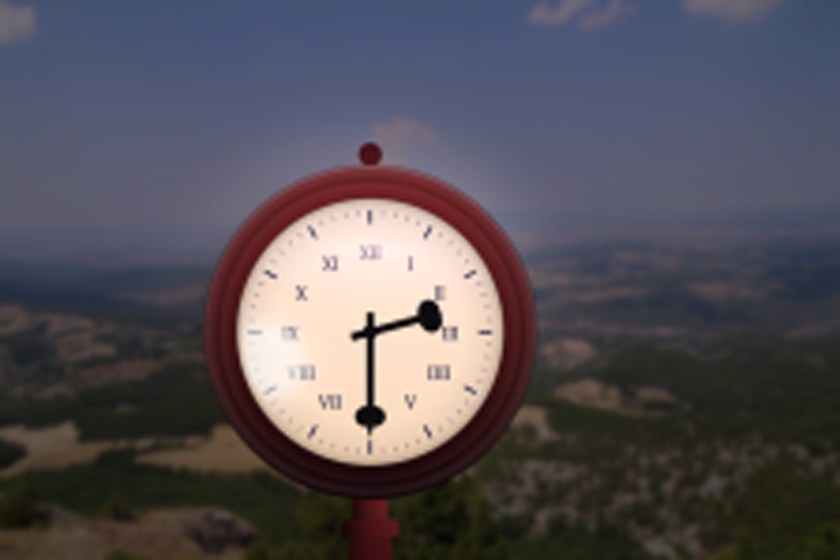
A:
2,30
